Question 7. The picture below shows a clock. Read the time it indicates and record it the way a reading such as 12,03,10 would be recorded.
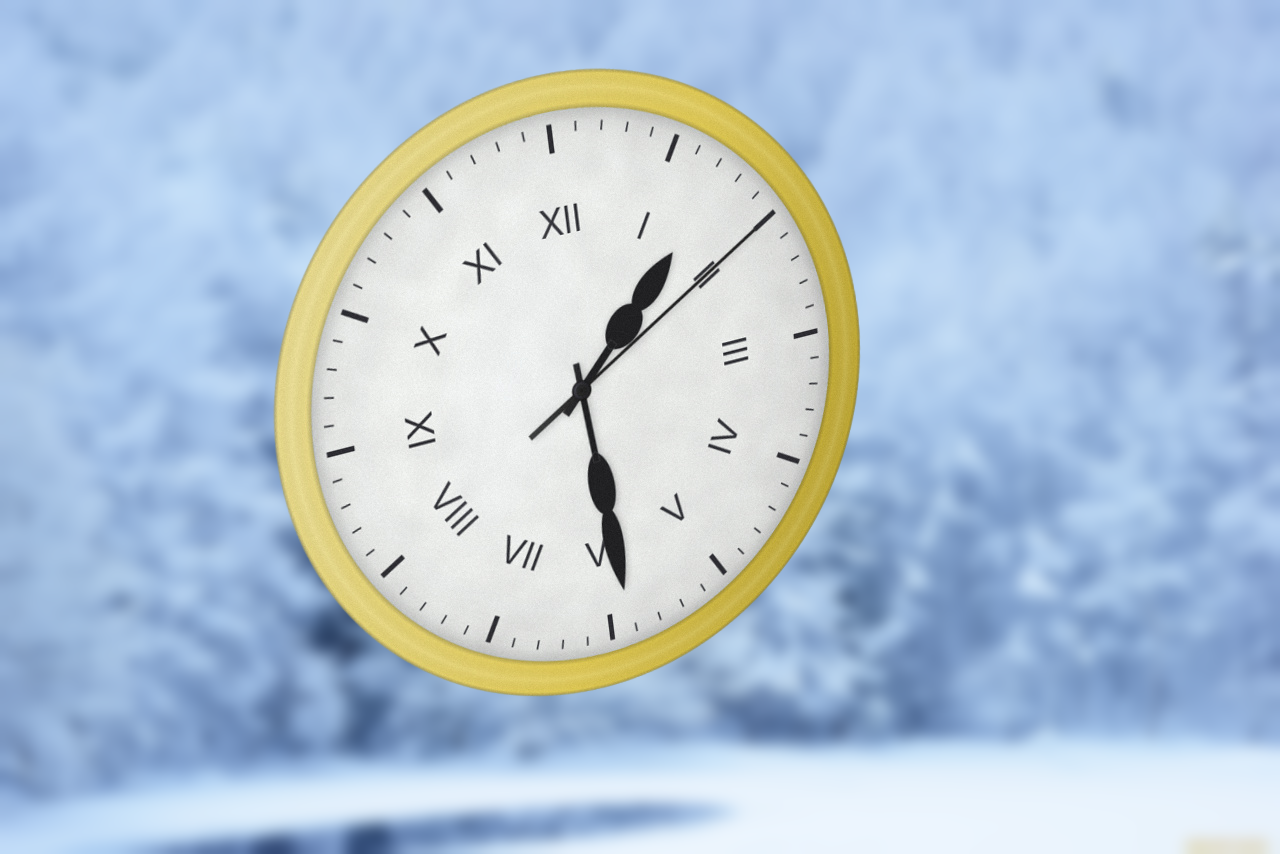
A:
1,29,10
